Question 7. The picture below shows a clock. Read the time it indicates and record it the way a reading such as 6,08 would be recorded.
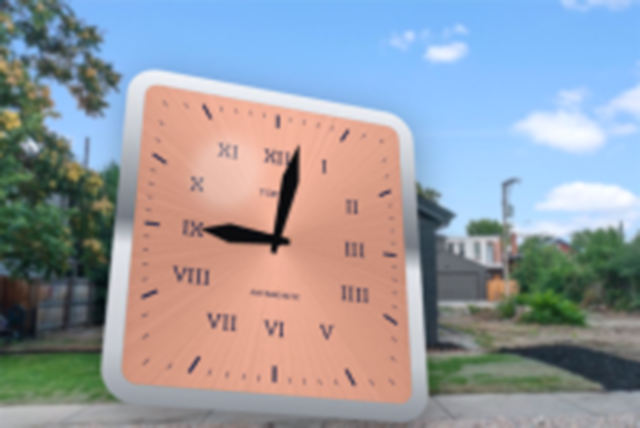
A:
9,02
